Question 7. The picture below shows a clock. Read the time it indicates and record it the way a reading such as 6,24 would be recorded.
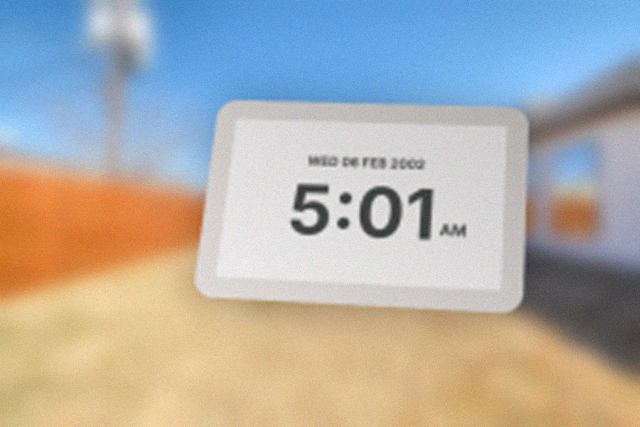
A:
5,01
